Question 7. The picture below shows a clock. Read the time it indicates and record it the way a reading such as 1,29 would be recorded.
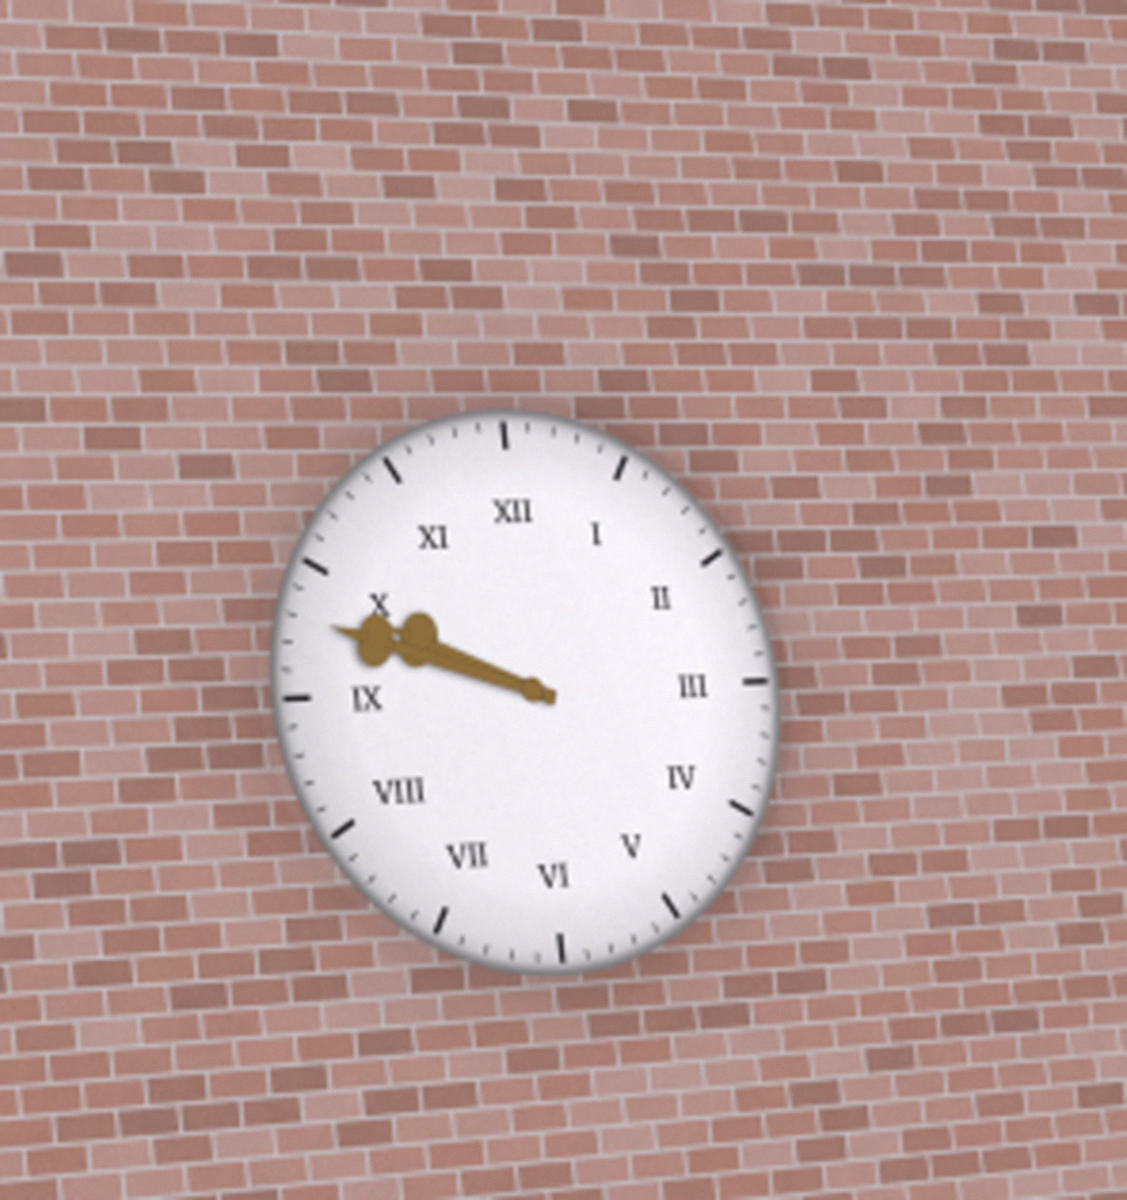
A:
9,48
